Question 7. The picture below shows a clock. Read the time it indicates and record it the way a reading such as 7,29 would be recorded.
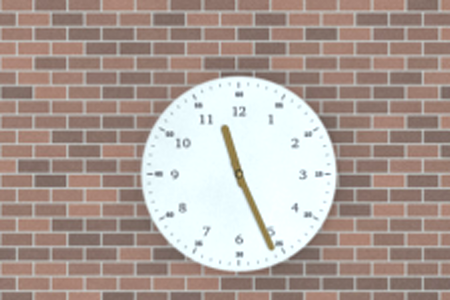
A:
11,26
